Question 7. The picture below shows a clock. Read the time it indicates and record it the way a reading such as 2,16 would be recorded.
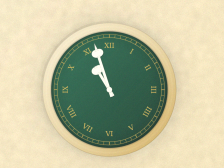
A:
10,57
